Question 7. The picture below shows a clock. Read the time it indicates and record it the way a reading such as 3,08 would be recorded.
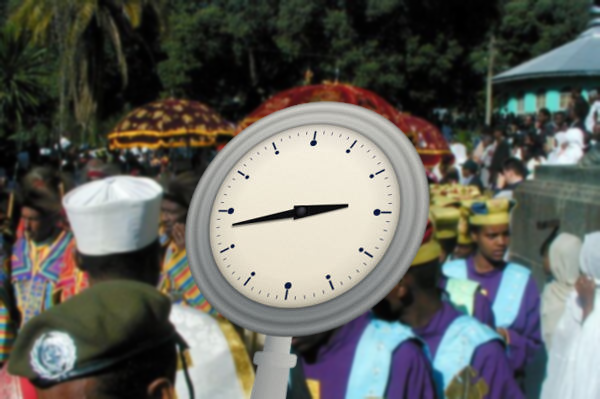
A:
2,43
